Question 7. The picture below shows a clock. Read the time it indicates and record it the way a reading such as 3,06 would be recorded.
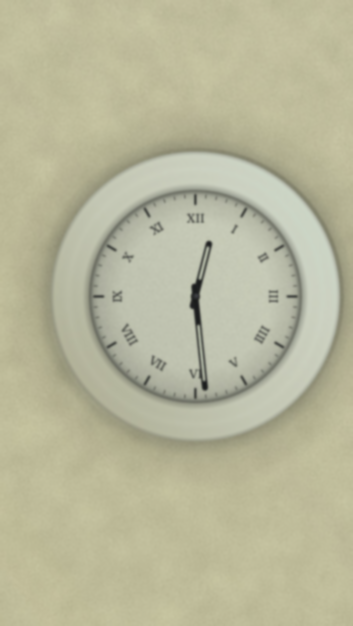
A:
12,29
